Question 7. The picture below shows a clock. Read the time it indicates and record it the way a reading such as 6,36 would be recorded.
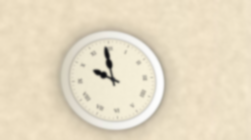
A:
9,59
